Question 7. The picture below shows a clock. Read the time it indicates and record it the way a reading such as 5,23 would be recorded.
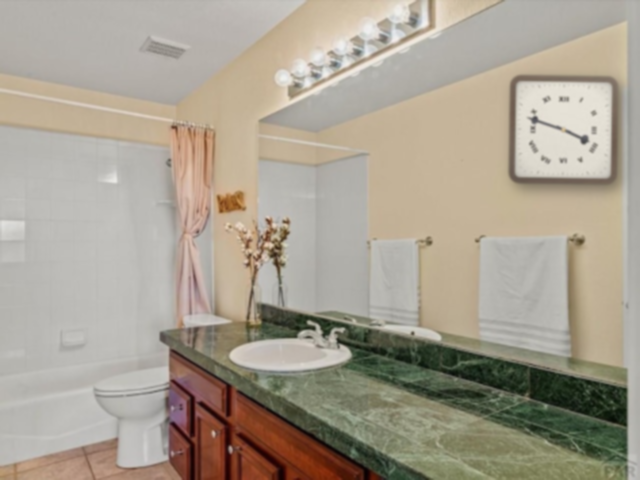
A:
3,48
